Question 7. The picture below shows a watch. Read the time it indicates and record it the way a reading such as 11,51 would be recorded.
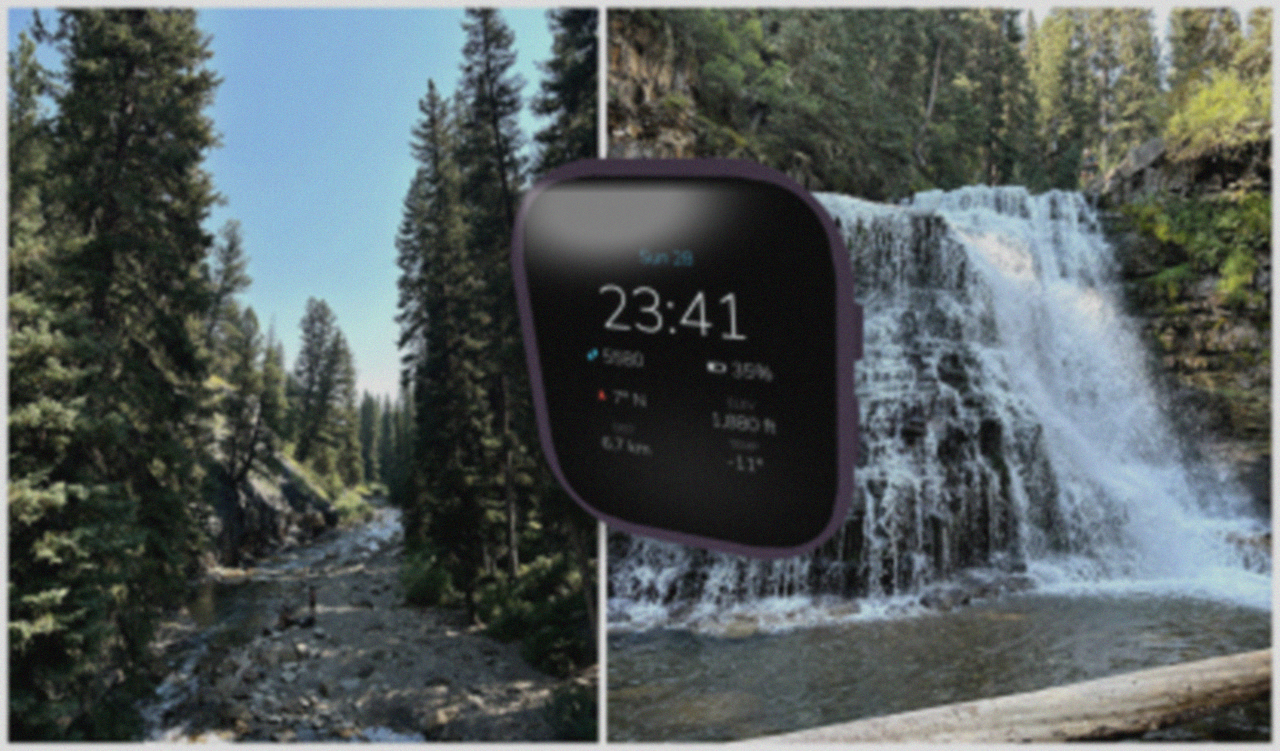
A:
23,41
